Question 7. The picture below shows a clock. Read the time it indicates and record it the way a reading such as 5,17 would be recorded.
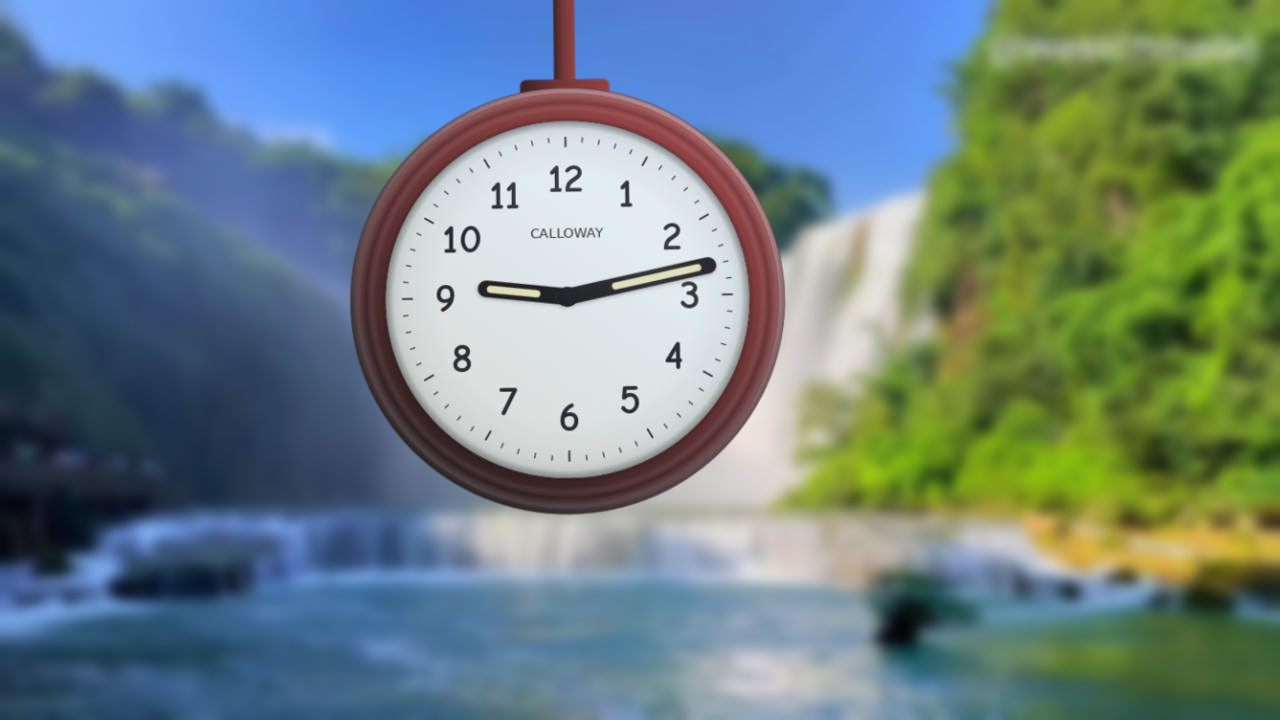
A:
9,13
